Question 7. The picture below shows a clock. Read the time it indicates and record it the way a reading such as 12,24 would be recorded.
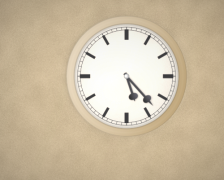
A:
5,23
